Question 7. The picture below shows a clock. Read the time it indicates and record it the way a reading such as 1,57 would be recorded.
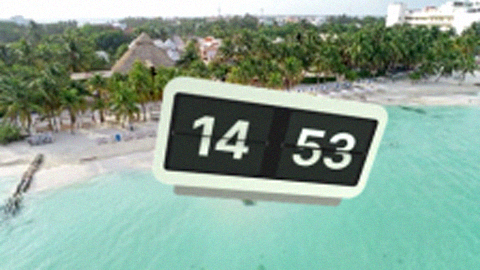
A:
14,53
